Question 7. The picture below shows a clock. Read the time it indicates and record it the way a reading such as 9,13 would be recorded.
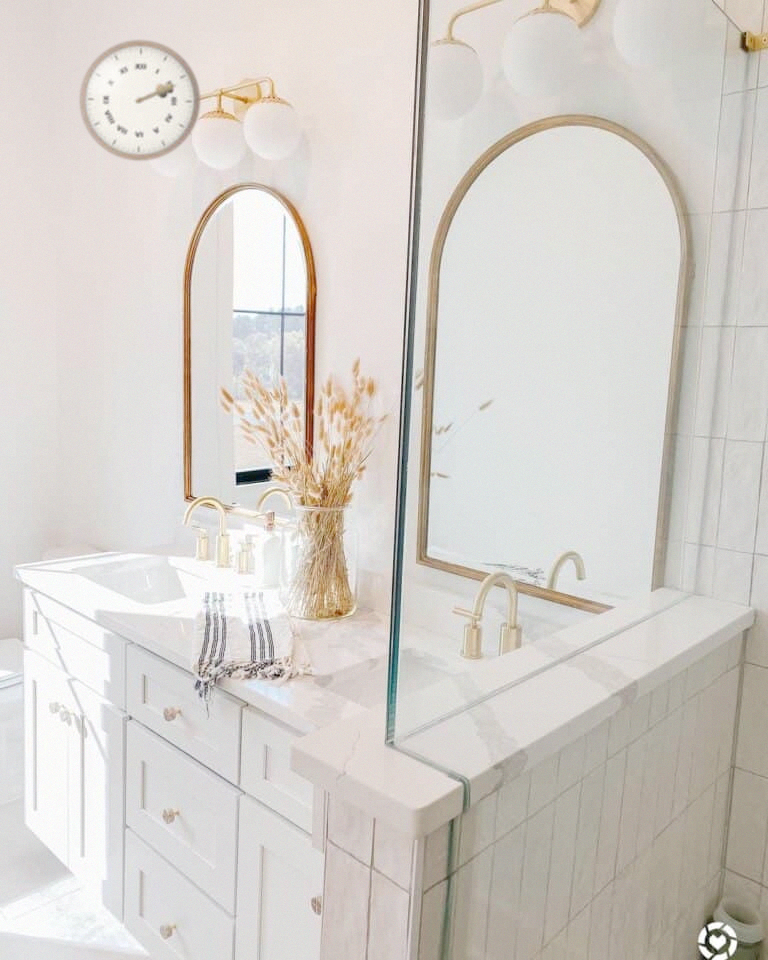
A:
2,11
